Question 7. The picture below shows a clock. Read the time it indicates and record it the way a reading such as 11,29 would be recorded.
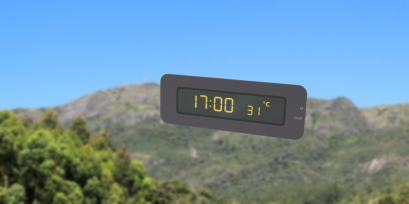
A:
17,00
